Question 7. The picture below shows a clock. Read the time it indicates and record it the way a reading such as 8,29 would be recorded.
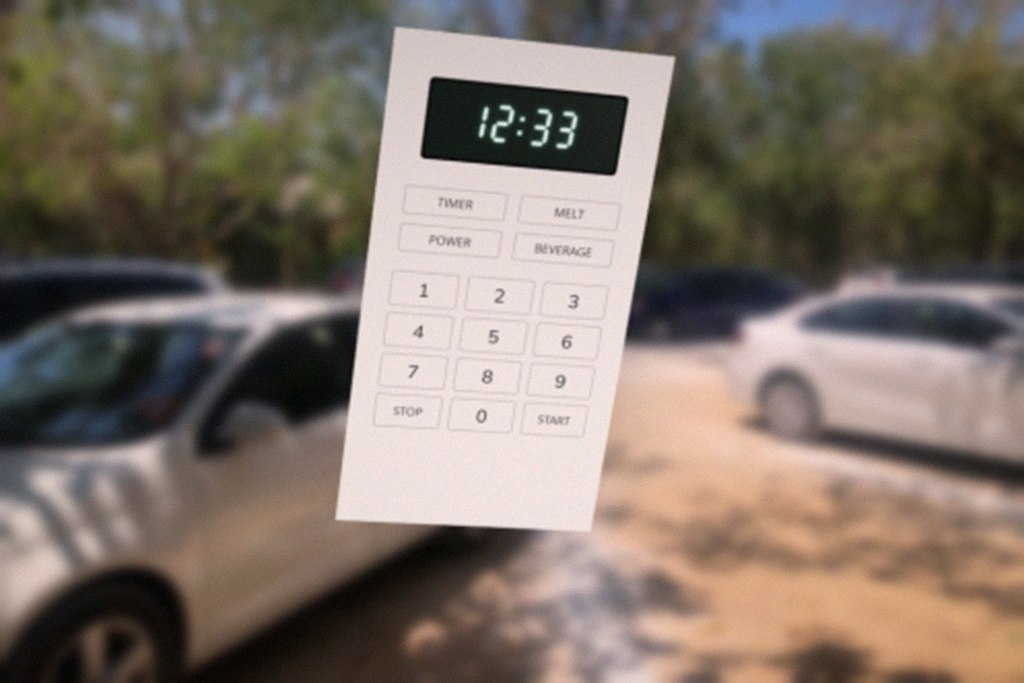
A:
12,33
